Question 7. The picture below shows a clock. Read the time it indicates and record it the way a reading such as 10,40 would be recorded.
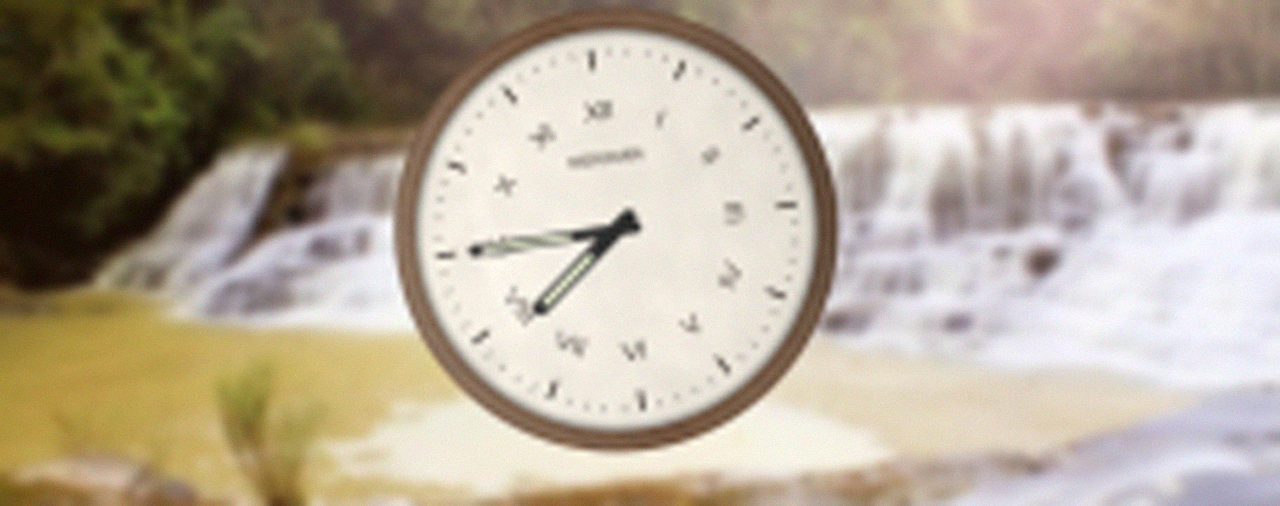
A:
7,45
